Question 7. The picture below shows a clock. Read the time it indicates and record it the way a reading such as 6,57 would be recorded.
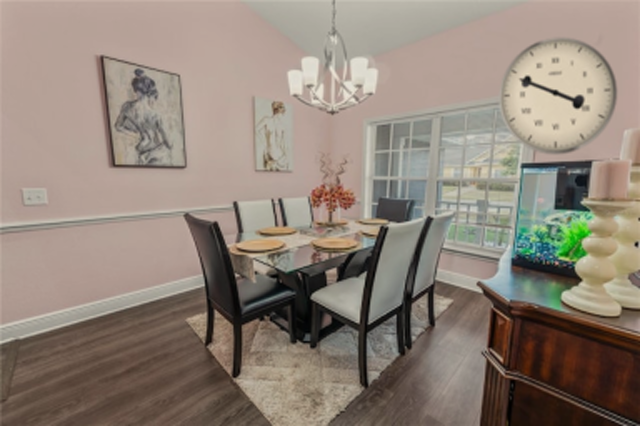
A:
3,49
